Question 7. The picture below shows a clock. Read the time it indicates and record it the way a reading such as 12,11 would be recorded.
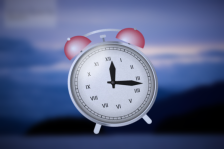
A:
12,17
